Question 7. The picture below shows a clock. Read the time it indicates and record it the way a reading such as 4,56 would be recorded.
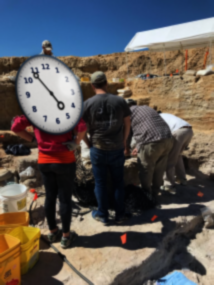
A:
4,54
